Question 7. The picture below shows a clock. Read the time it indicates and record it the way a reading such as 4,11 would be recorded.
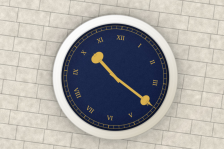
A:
10,20
